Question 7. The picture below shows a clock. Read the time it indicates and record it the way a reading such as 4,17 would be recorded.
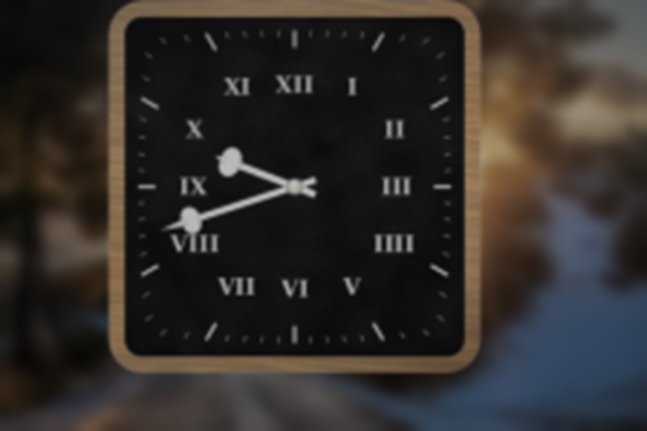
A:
9,42
